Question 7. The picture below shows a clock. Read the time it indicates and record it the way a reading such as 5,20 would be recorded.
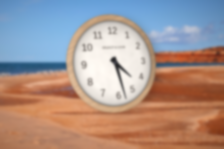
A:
4,28
